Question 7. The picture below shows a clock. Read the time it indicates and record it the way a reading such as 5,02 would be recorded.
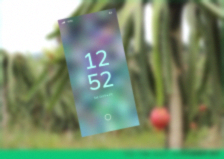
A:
12,52
